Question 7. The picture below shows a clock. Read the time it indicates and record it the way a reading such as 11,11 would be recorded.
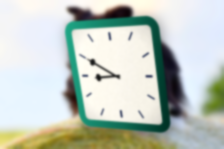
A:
8,50
